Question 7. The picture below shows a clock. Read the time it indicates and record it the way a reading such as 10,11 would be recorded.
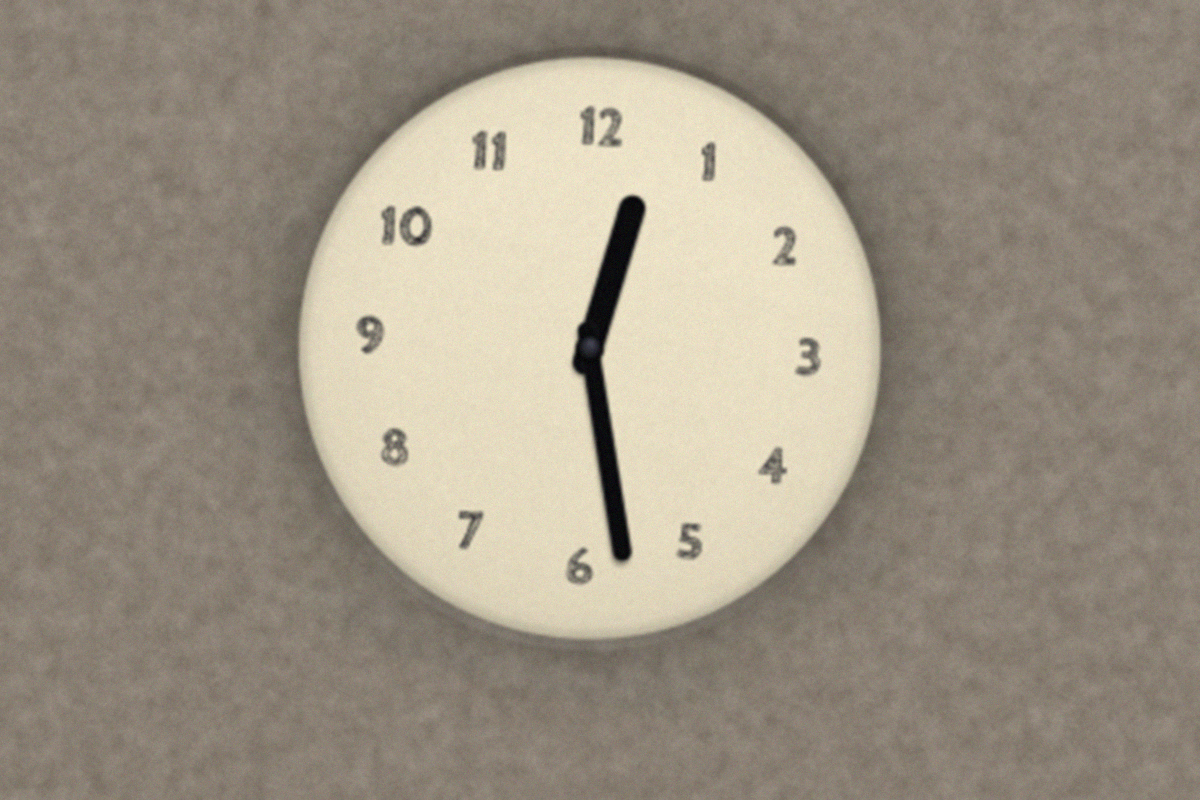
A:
12,28
